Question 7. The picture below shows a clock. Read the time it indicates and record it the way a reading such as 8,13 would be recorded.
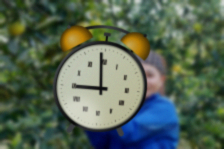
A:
8,59
